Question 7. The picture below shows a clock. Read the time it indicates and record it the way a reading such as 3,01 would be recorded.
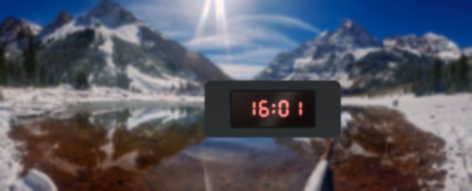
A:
16,01
